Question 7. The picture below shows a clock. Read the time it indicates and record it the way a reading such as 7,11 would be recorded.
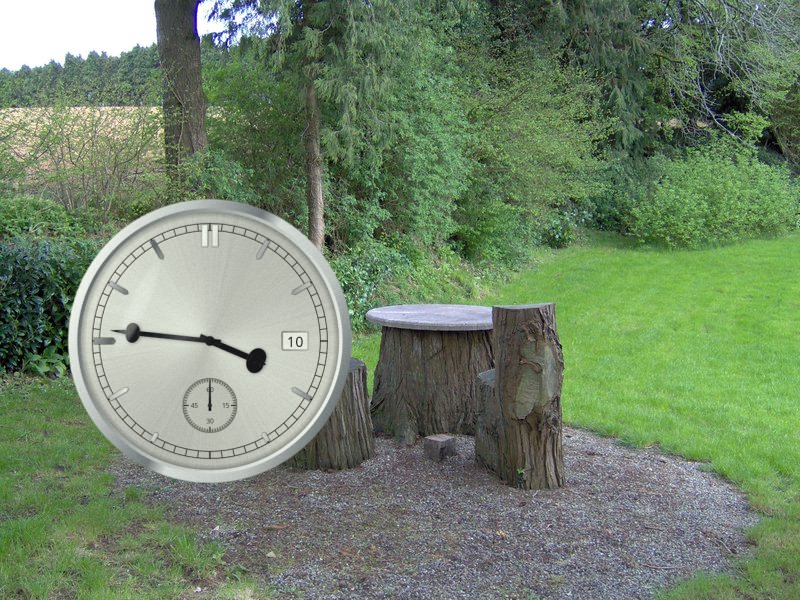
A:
3,46
